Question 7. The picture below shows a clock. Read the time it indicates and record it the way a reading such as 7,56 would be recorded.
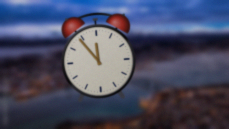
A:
11,54
